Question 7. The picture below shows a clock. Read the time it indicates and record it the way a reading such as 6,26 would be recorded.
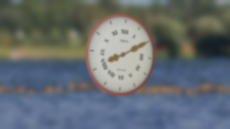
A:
8,10
